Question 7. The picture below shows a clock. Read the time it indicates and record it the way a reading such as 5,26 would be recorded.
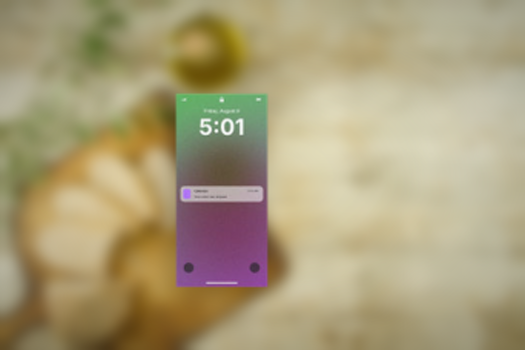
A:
5,01
